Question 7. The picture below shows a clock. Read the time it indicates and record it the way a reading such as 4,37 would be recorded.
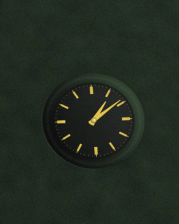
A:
1,09
